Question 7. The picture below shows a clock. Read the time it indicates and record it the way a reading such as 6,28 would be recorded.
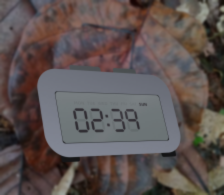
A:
2,39
